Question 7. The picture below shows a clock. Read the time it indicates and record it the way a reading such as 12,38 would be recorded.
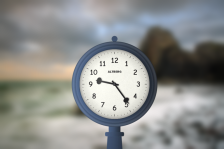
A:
9,24
